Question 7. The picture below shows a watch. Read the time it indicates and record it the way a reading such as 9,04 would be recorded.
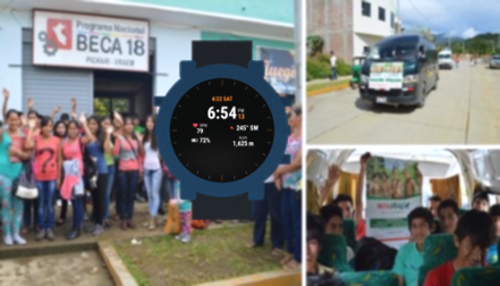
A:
6,54
